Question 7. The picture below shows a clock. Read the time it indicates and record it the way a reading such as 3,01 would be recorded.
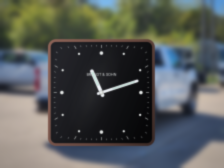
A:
11,12
